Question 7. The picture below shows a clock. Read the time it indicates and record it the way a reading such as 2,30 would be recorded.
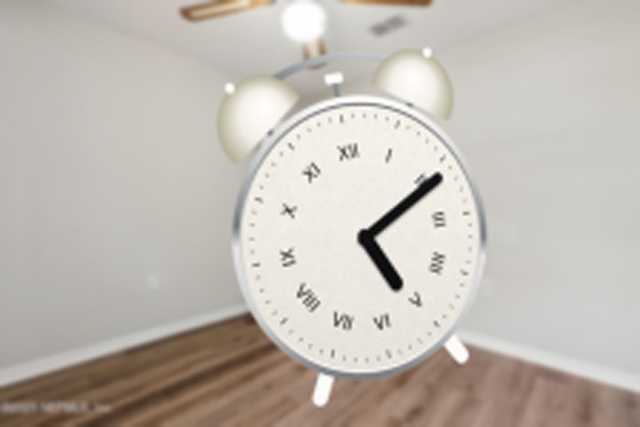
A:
5,11
